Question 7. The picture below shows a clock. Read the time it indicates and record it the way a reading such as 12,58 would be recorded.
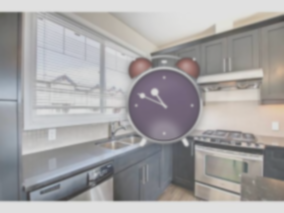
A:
10,49
